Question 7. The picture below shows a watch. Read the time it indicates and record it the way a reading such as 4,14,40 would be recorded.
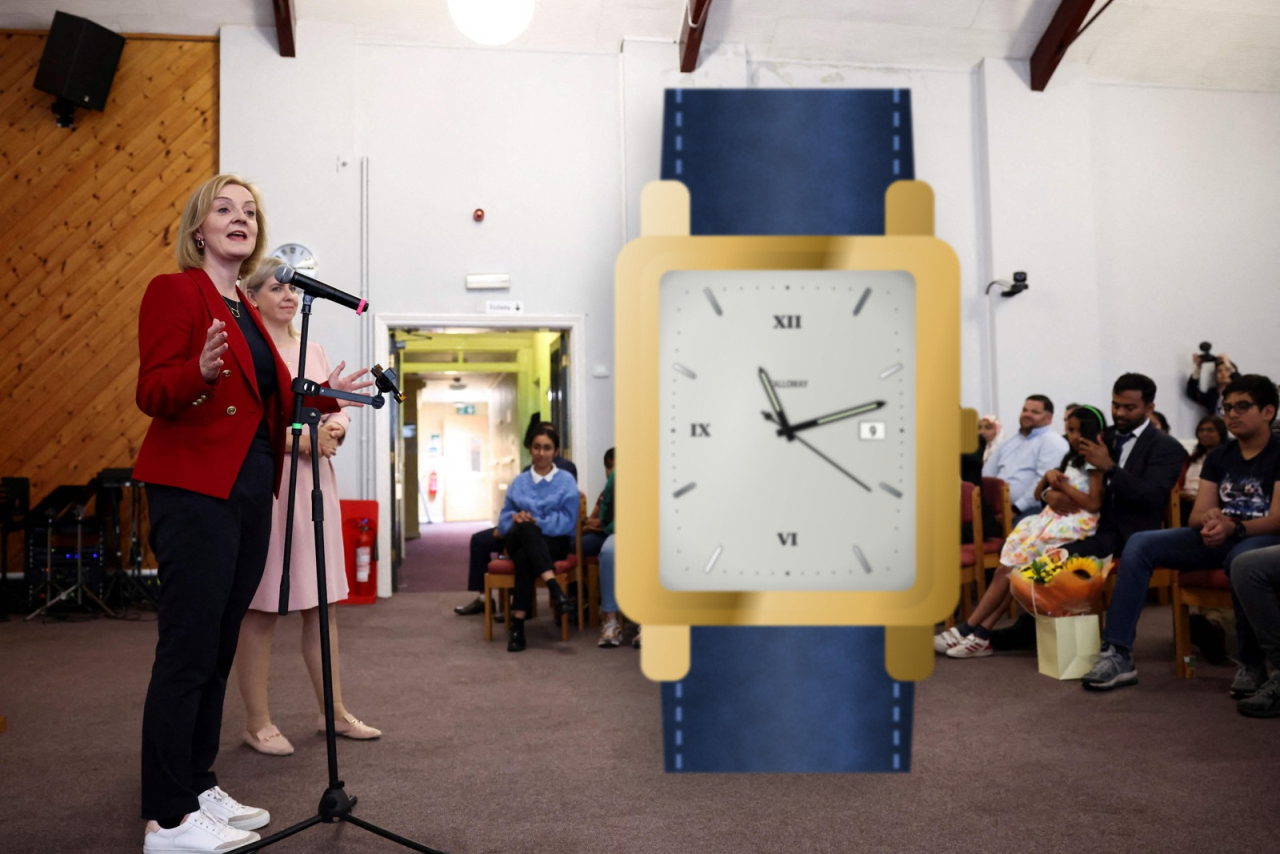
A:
11,12,21
